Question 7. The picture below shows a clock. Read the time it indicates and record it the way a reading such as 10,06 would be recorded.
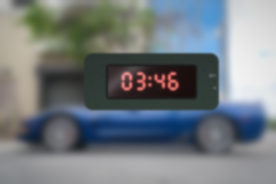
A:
3,46
